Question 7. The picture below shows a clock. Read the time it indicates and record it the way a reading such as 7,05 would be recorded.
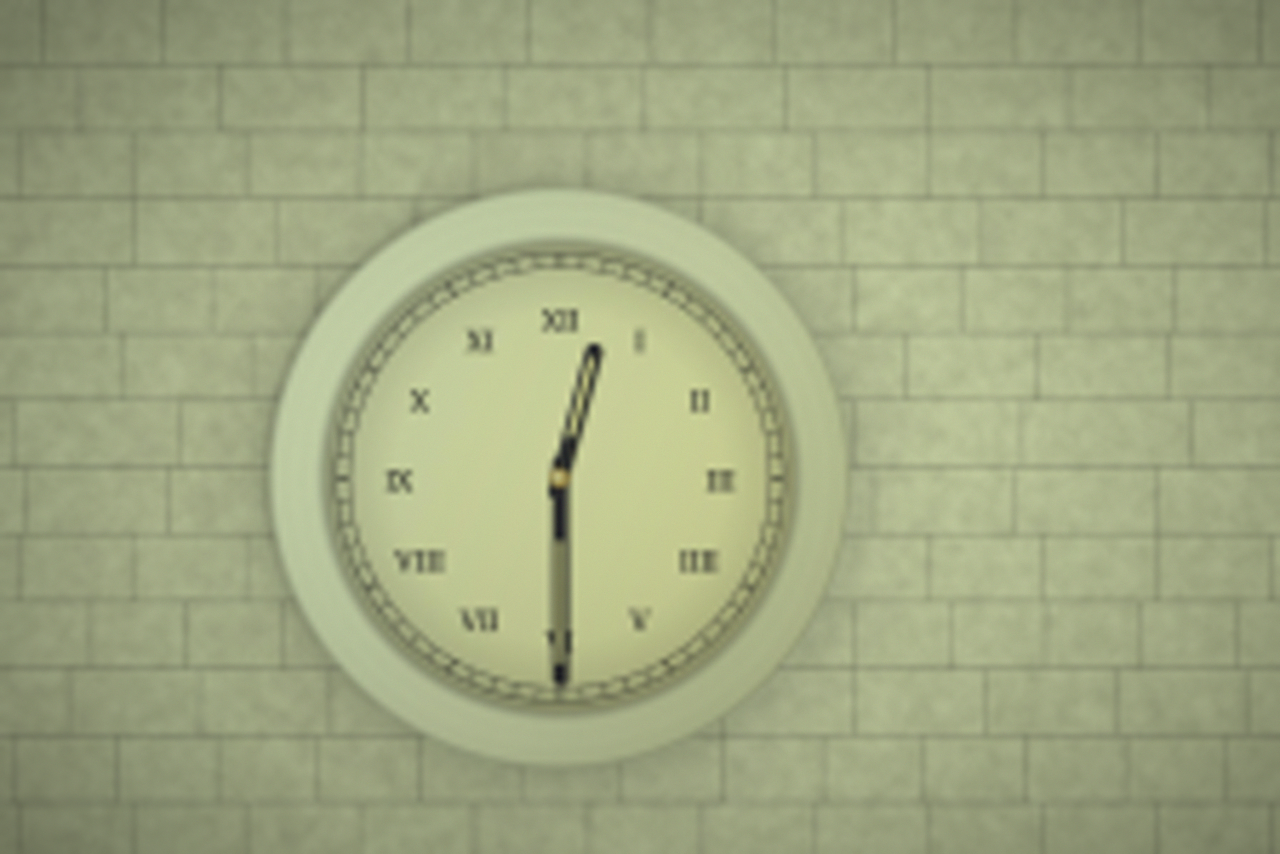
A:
12,30
